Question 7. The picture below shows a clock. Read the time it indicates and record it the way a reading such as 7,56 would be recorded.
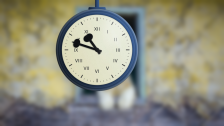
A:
10,48
